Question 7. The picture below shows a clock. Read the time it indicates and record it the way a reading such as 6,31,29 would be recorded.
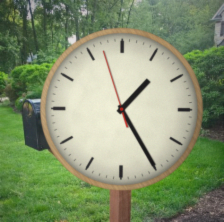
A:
1,24,57
